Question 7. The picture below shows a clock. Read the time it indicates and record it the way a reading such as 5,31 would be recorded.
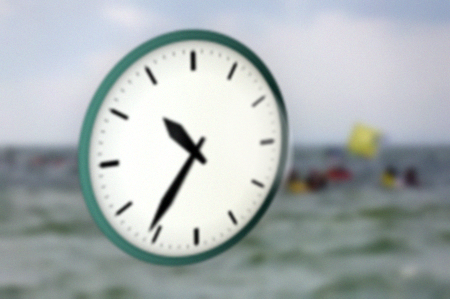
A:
10,36
